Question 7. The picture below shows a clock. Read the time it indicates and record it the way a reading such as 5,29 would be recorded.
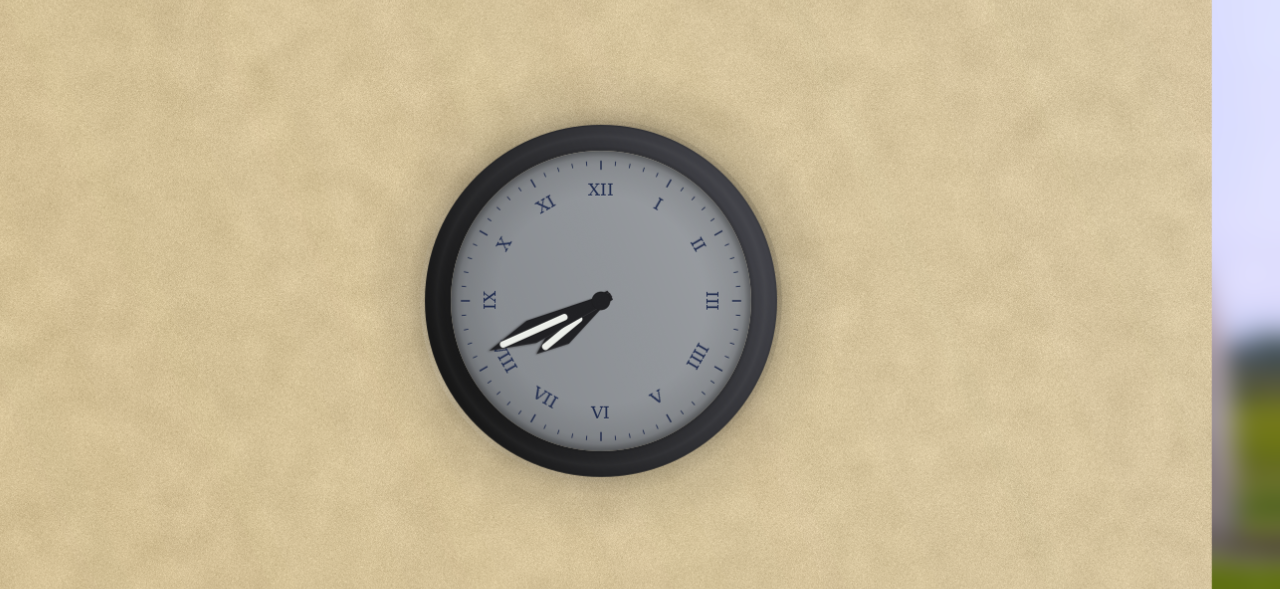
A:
7,41
